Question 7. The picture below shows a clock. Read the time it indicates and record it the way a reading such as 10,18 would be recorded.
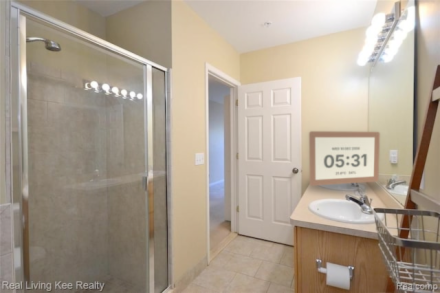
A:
5,31
